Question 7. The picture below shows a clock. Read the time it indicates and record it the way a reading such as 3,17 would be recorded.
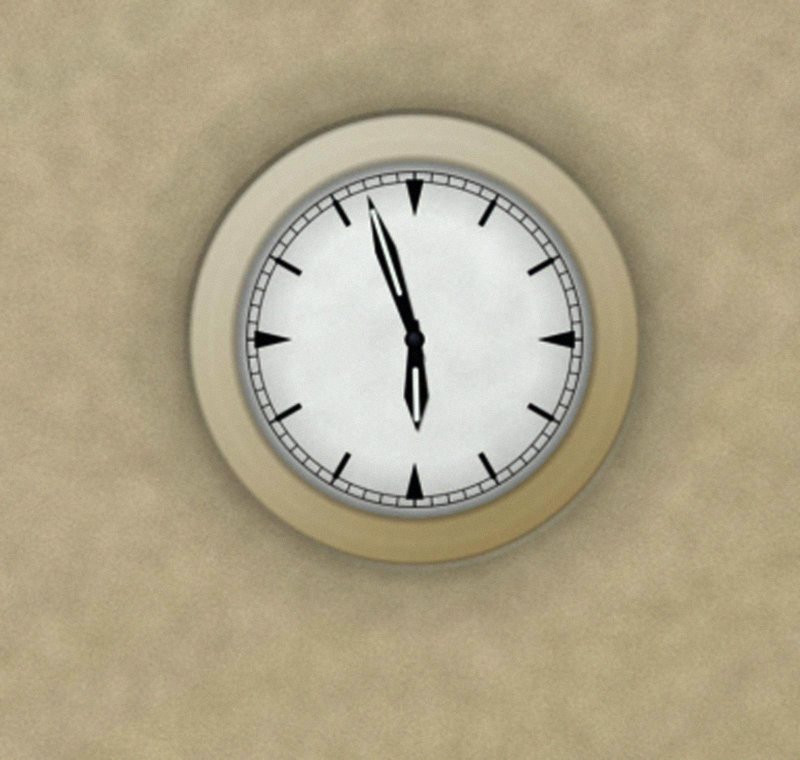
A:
5,57
